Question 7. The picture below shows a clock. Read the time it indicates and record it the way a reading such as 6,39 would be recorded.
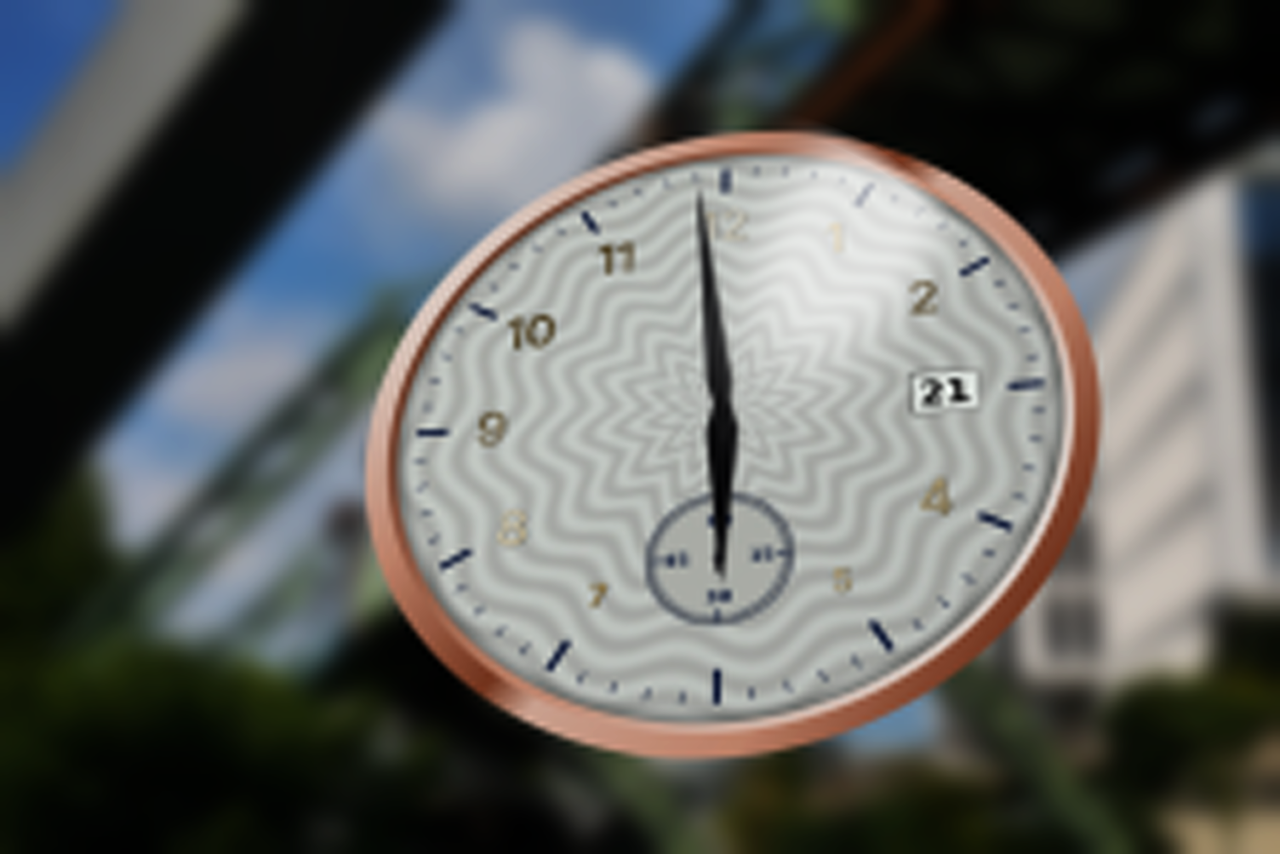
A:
5,59
